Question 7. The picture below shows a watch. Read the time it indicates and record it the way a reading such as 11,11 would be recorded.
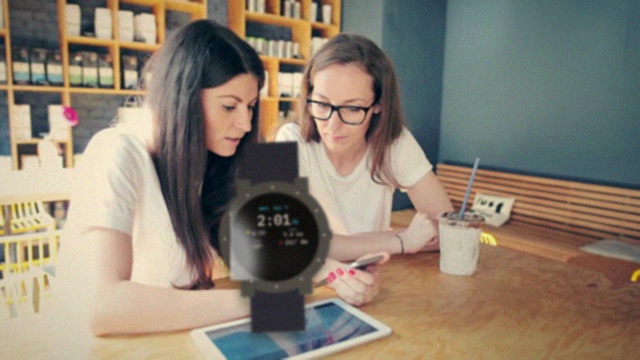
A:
2,01
